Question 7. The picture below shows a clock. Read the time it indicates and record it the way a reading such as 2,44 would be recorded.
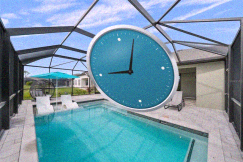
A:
9,04
